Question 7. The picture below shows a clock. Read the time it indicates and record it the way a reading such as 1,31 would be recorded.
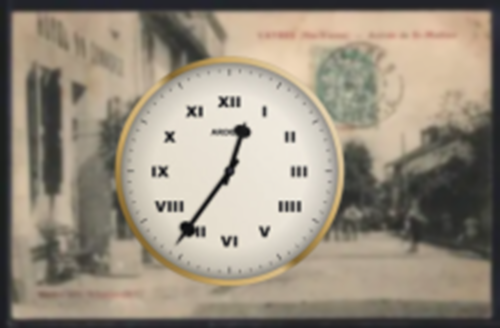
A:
12,36
